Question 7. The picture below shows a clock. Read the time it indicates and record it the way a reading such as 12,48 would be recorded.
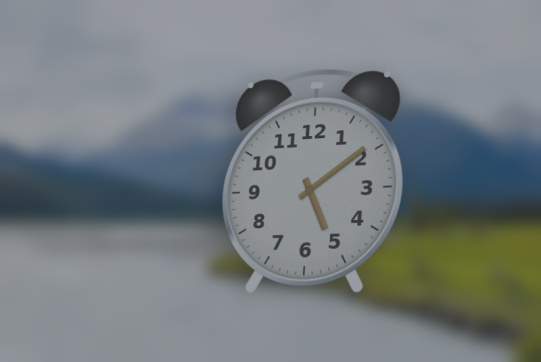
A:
5,09
